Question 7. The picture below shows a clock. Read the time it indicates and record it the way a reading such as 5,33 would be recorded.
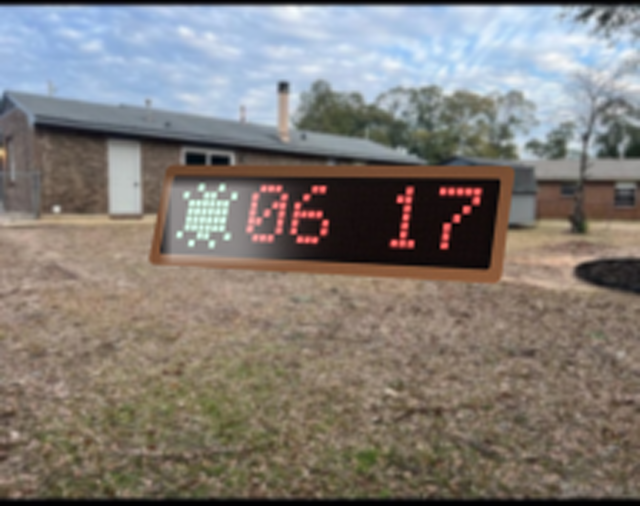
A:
6,17
